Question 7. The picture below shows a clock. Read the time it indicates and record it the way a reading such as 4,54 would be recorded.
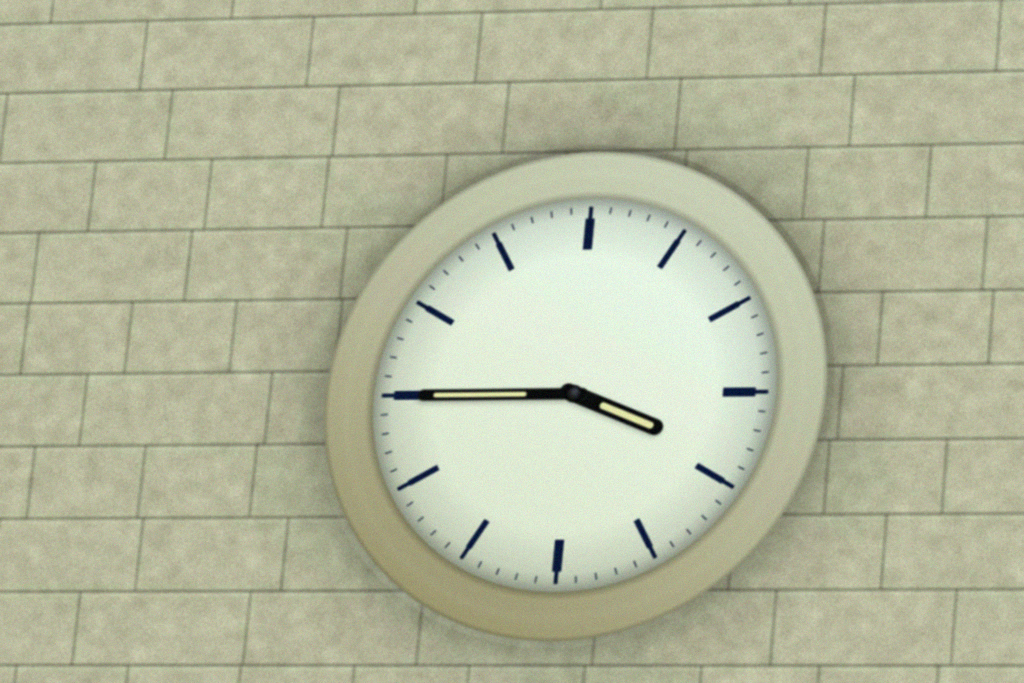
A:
3,45
